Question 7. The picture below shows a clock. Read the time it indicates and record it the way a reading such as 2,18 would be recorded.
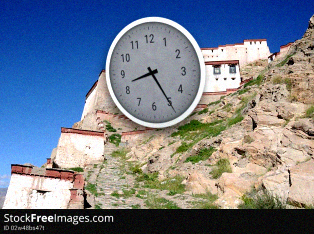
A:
8,25
